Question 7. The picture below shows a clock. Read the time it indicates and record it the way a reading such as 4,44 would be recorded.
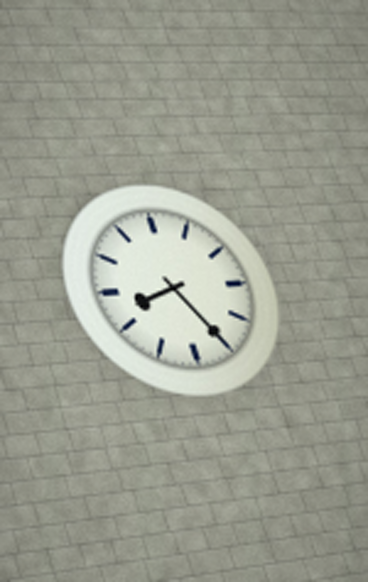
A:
8,25
